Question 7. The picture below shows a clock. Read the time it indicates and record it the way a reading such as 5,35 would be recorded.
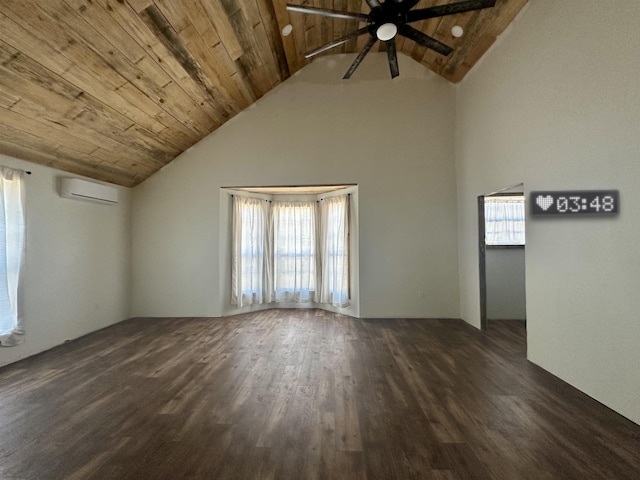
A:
3,48
